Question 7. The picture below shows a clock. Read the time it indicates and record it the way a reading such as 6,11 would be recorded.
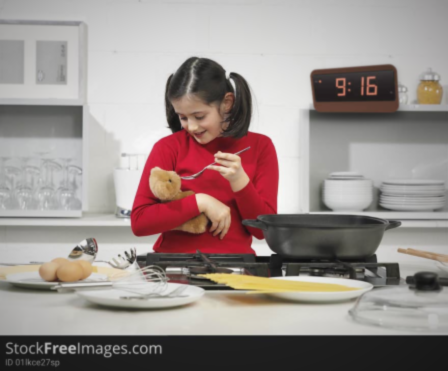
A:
9,16
